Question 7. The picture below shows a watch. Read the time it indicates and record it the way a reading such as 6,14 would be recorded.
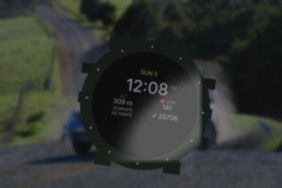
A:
12,08
